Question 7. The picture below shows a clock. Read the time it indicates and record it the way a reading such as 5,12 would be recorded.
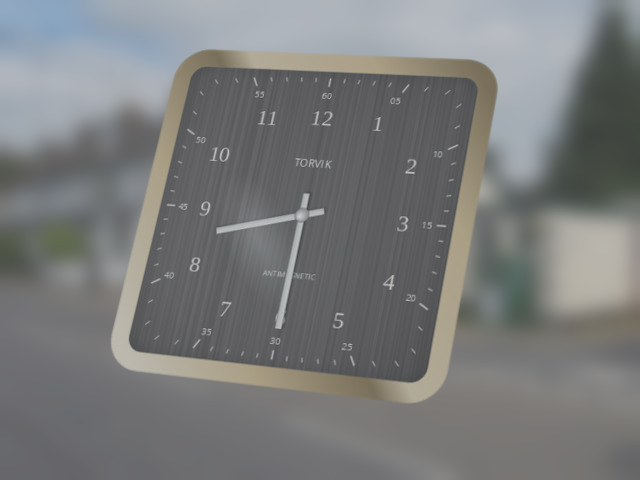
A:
8,30
